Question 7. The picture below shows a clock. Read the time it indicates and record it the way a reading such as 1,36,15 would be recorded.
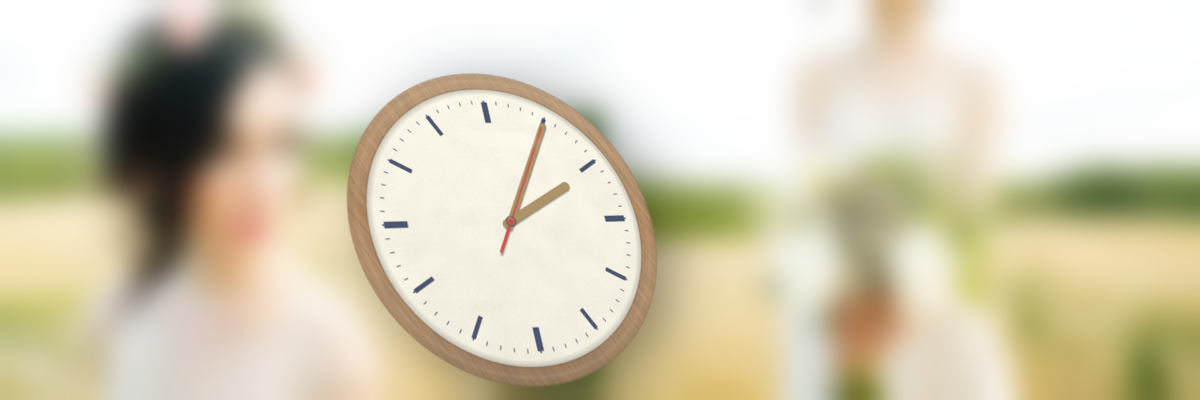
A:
2,05,05
